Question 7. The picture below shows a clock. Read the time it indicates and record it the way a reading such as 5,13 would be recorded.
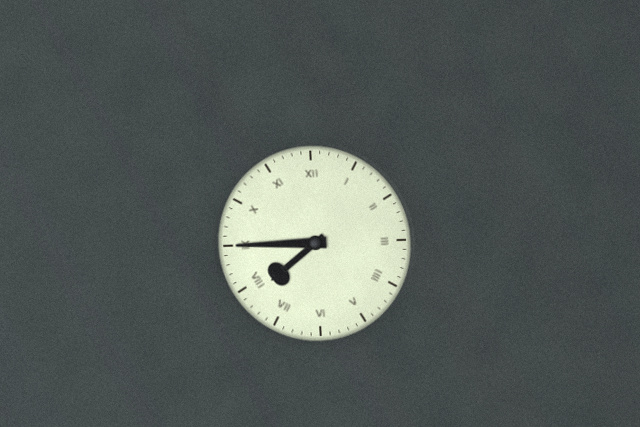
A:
7,45
